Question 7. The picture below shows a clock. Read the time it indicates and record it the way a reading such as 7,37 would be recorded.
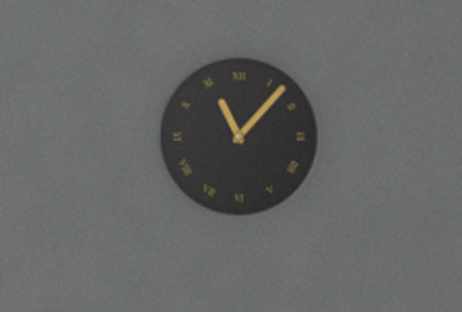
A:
11,07
